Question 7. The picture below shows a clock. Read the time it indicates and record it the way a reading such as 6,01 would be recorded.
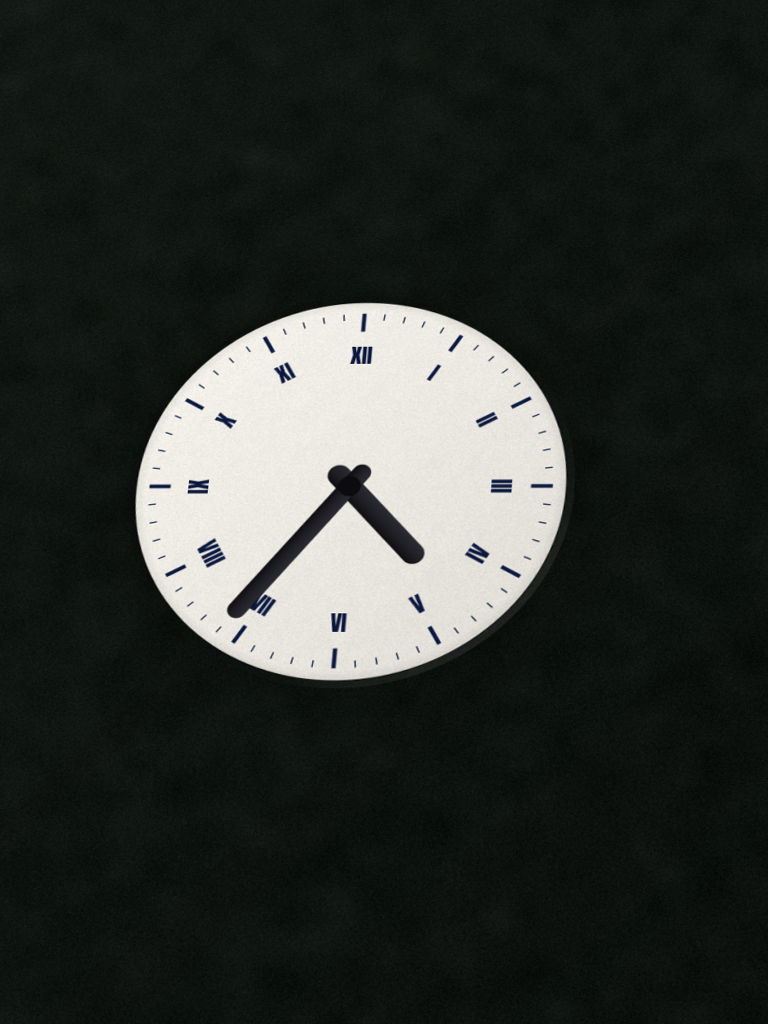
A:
4,36
